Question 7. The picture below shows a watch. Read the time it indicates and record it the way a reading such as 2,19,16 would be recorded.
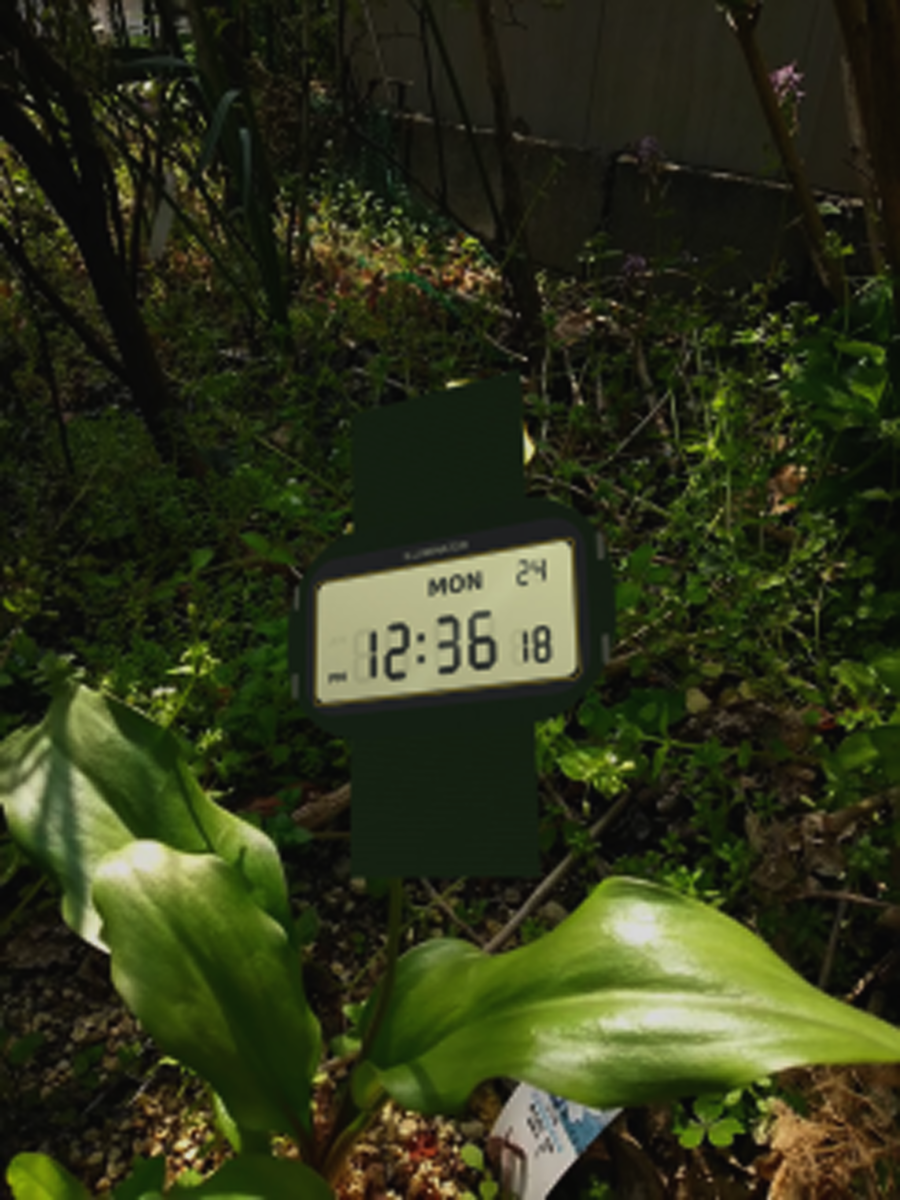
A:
12,36,18
